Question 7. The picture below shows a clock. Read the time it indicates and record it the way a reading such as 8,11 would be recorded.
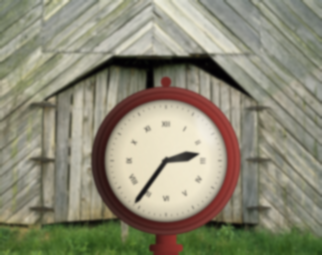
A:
2,36
